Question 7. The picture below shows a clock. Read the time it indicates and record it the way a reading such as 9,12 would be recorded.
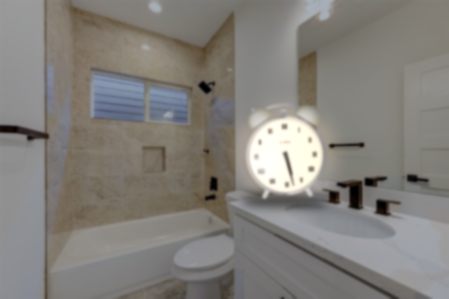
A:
5,28
